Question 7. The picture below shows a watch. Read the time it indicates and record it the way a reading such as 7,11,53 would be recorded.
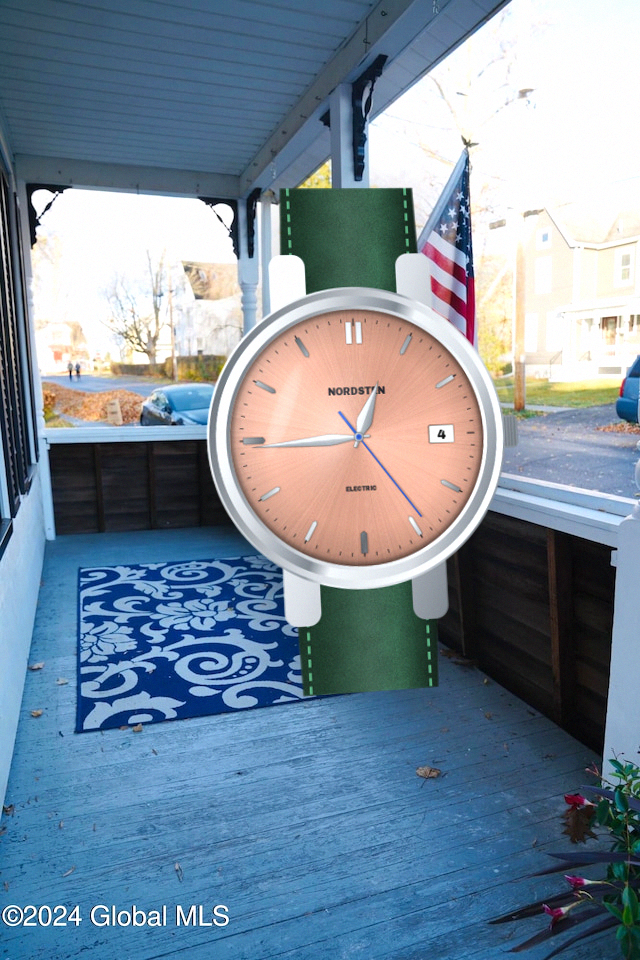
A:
12,44,24
